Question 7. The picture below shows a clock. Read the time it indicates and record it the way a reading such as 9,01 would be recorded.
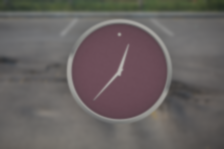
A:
12,37
